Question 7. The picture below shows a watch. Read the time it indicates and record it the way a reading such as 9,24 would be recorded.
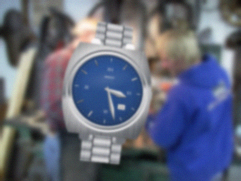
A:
3,27
